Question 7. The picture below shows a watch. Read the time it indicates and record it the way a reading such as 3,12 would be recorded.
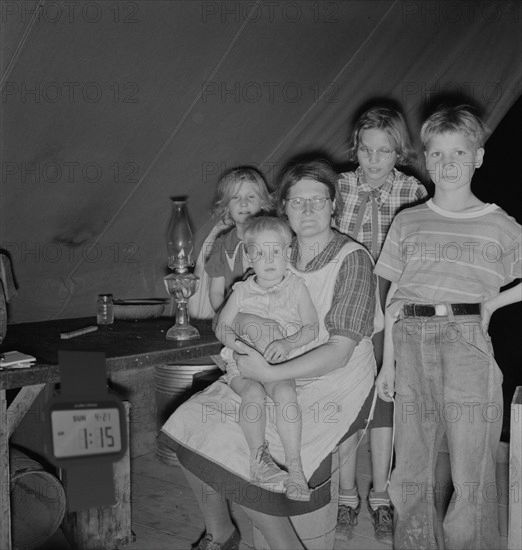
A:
1,15
